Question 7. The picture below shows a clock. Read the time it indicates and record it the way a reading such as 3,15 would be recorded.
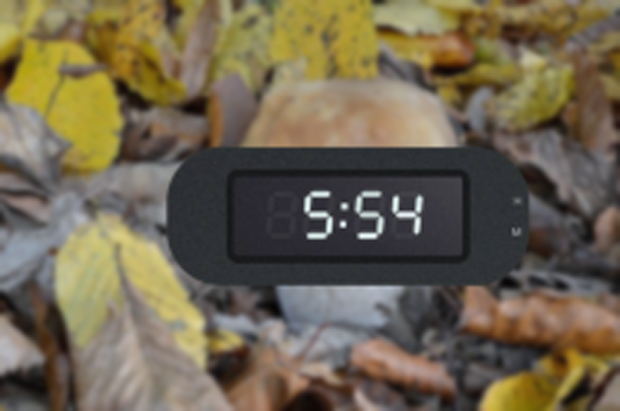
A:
5,54
